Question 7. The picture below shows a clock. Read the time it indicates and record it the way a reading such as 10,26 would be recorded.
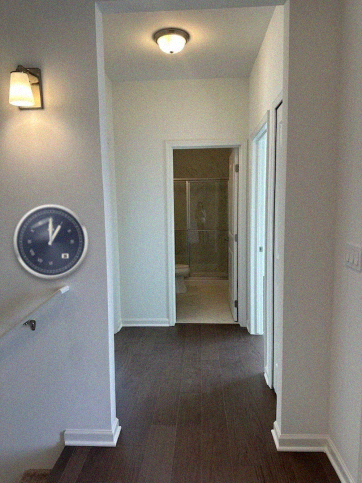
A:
1,00
